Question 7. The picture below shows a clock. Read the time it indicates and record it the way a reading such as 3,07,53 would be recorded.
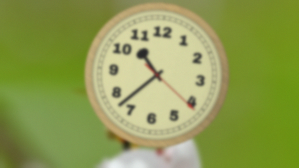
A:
10,37,21
